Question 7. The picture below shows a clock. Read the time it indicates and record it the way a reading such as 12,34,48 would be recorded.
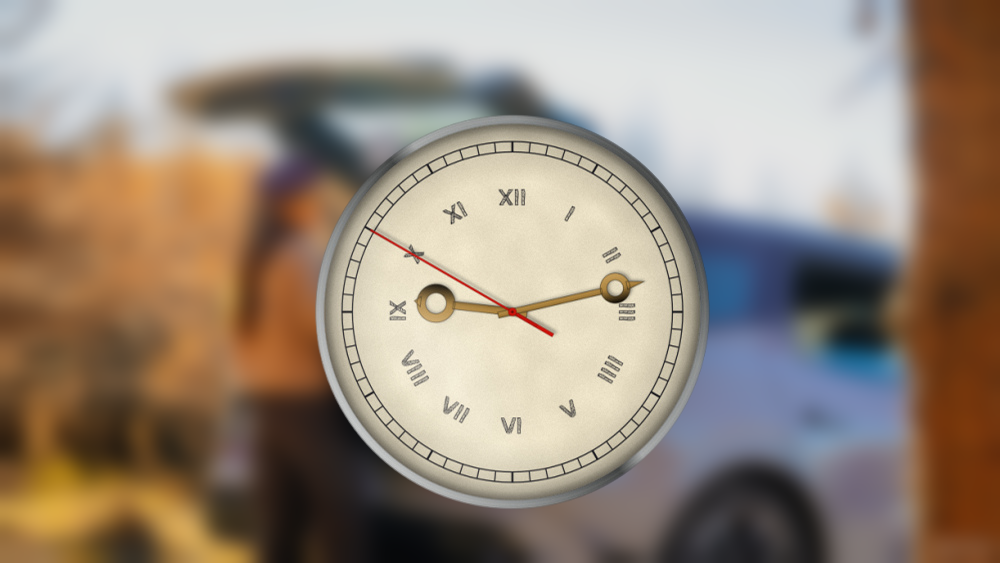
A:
9,12,50
